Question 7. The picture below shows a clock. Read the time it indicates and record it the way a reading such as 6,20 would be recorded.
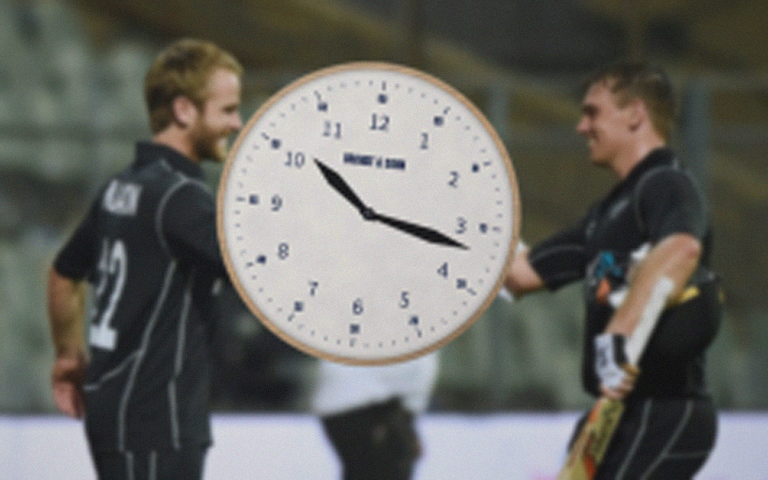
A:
10,17
